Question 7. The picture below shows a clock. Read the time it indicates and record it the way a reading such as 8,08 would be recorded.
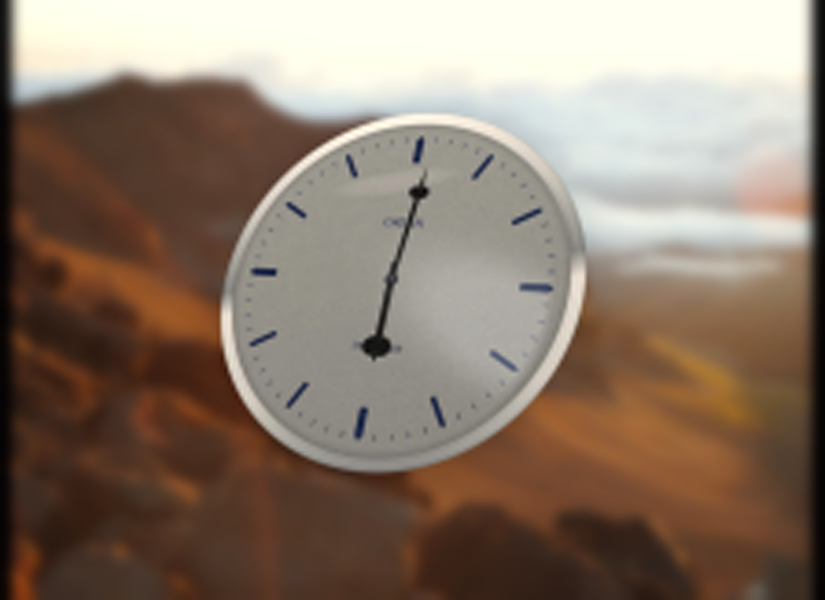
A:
6,01
